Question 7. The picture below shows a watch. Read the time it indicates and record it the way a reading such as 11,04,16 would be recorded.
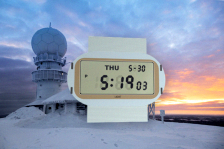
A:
5,19,03
